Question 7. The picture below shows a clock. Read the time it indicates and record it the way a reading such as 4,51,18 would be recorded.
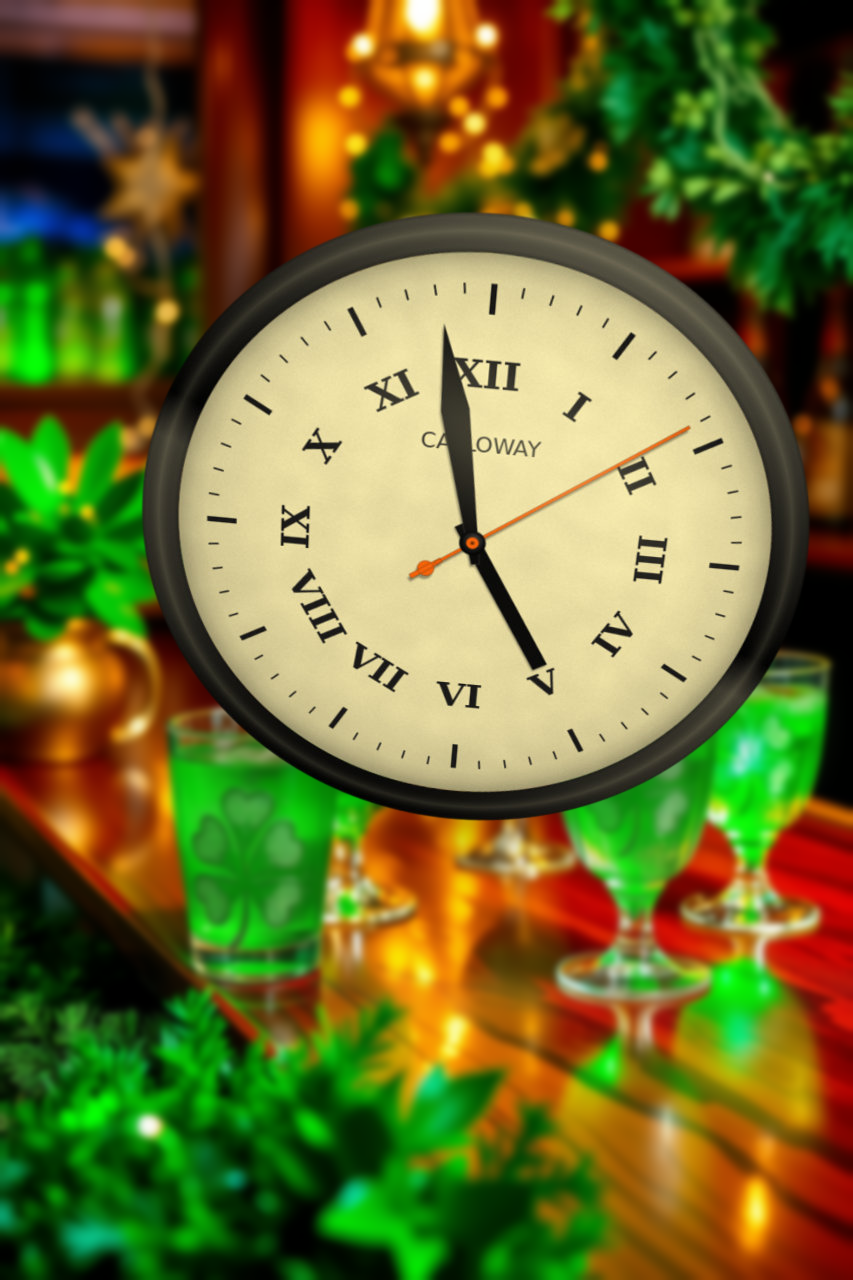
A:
4,58,09
